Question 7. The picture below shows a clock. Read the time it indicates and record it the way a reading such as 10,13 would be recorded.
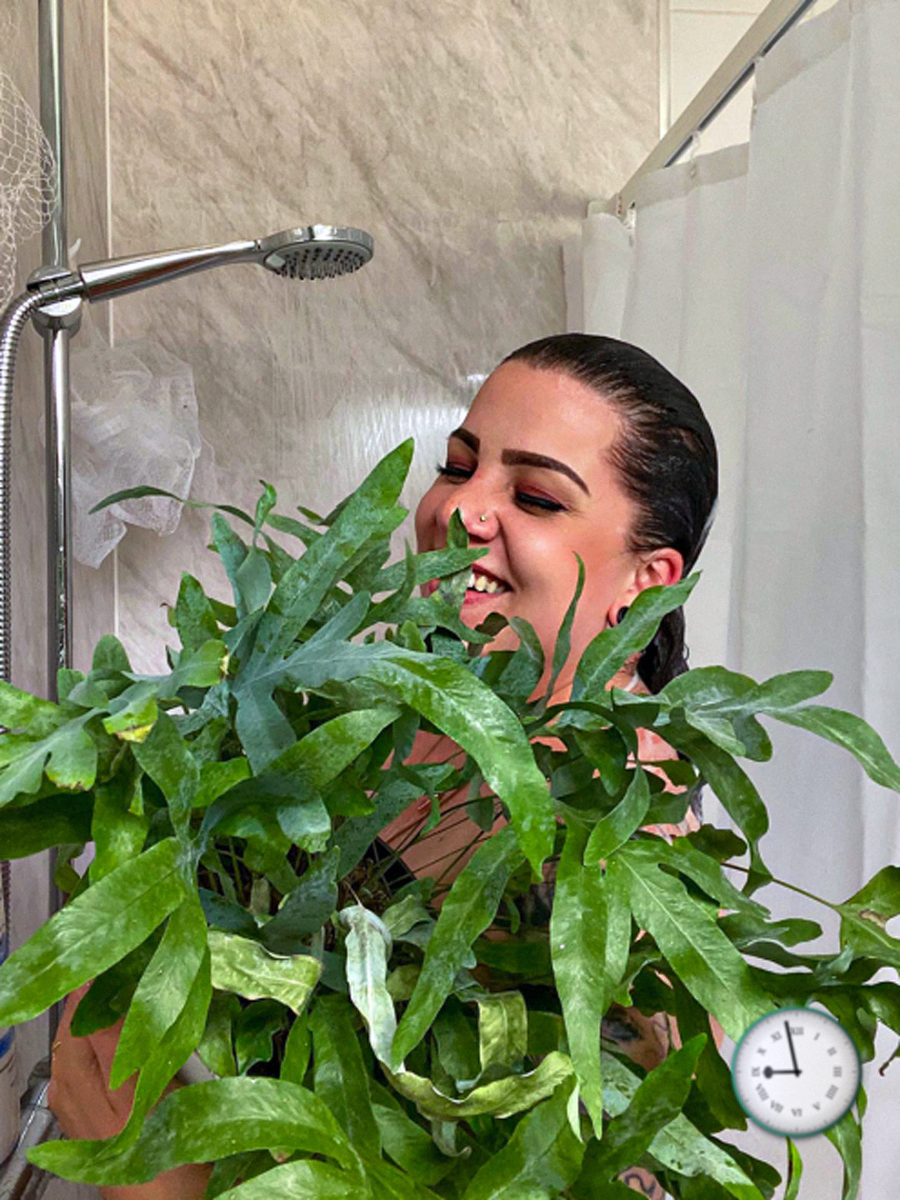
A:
8,58
